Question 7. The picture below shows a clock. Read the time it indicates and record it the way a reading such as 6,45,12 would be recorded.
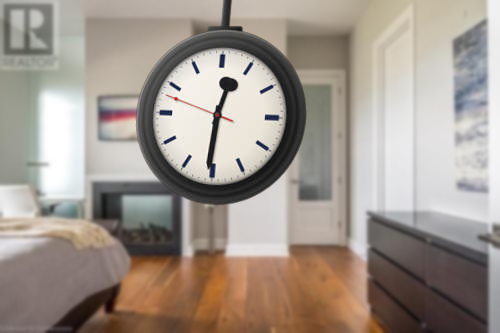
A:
12,30,48
